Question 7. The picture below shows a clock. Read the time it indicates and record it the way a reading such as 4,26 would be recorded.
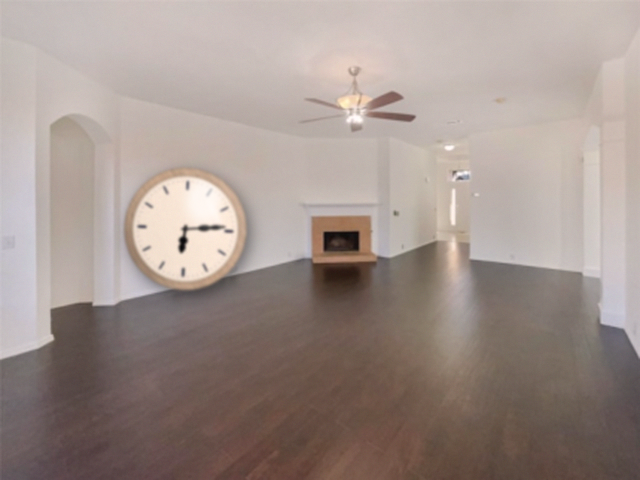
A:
6,14
